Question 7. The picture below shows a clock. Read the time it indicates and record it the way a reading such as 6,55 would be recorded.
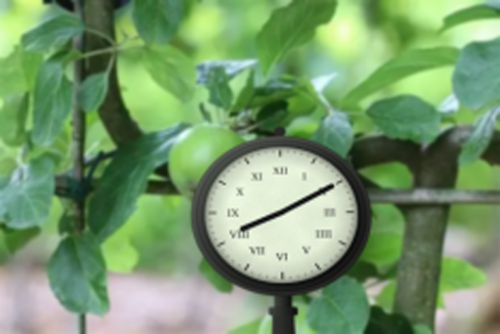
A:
8,10
